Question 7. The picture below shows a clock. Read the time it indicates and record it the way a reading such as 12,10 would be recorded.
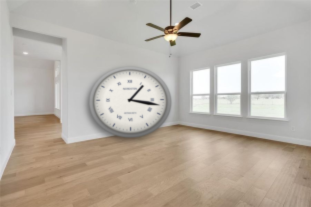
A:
1,17
